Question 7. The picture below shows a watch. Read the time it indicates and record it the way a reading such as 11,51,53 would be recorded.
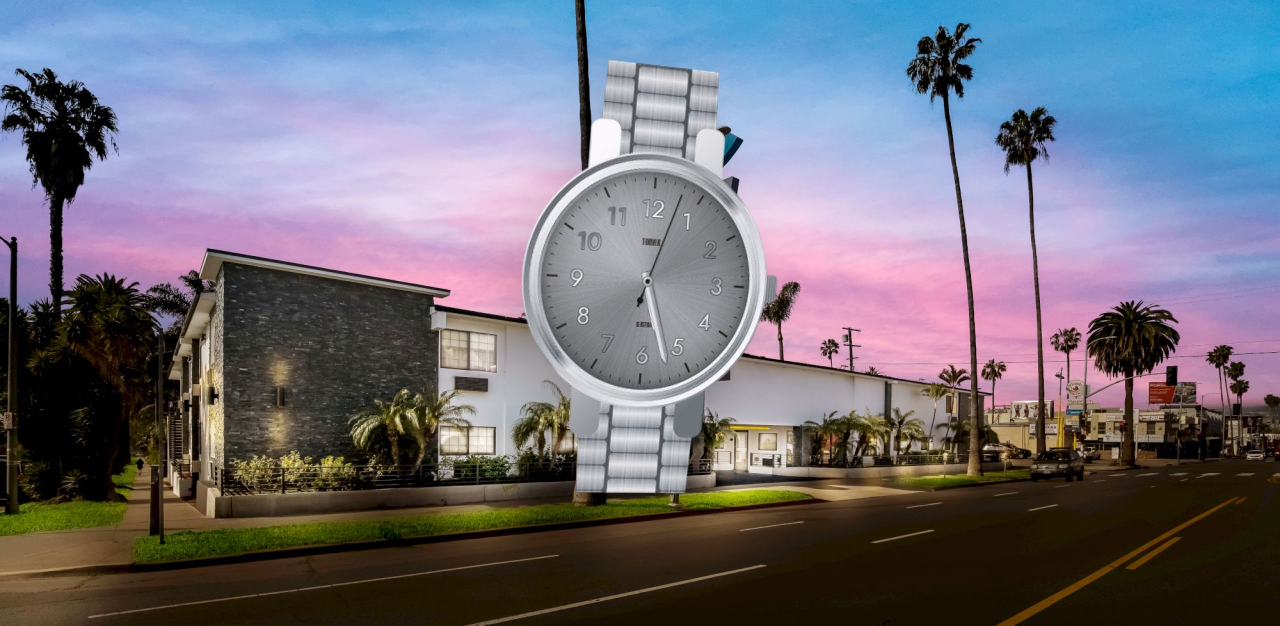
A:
5,27,03
